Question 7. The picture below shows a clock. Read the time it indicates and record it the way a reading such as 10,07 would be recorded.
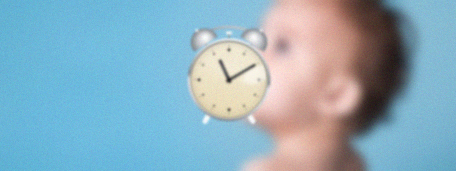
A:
11,10
